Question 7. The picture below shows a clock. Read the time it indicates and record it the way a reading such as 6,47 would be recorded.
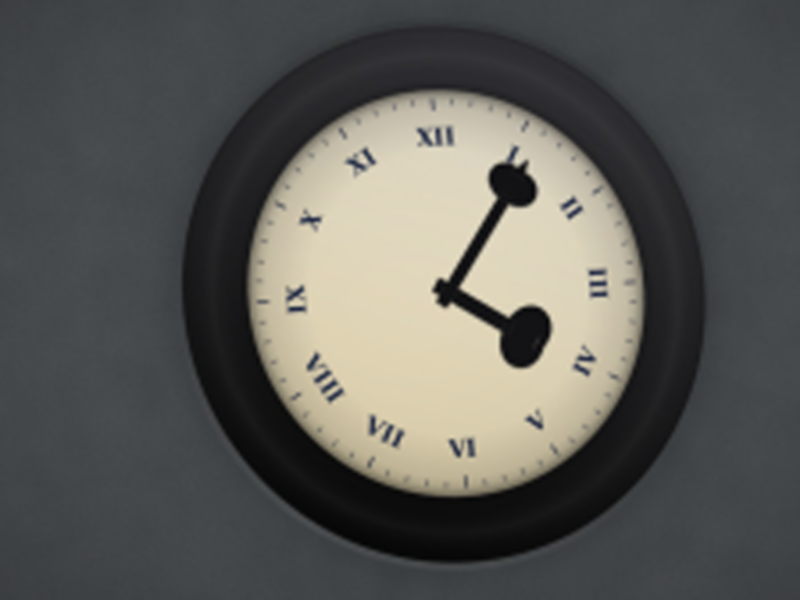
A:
4,06
